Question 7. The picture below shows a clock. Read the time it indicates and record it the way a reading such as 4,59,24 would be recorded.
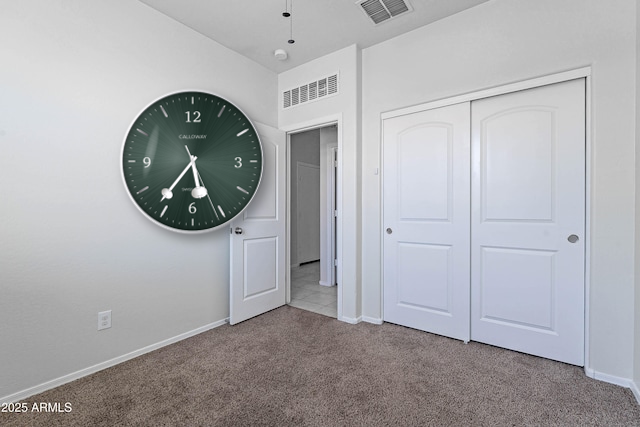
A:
5,36,26
